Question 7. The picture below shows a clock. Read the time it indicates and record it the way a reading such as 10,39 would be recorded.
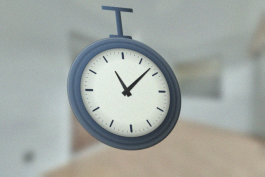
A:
11,08
